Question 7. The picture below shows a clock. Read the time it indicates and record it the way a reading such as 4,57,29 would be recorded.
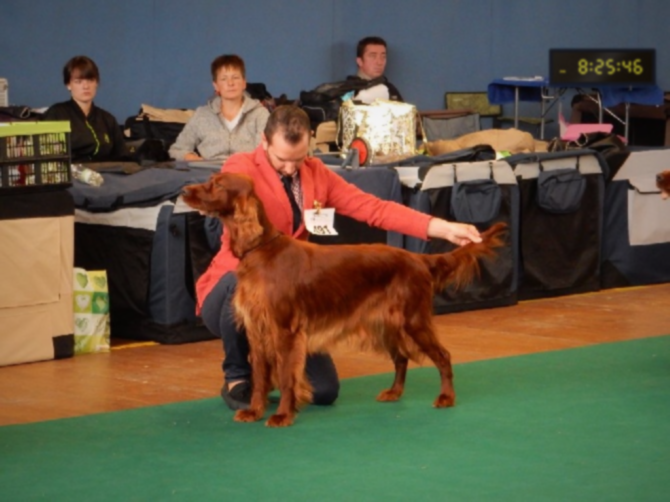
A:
8,25,46
